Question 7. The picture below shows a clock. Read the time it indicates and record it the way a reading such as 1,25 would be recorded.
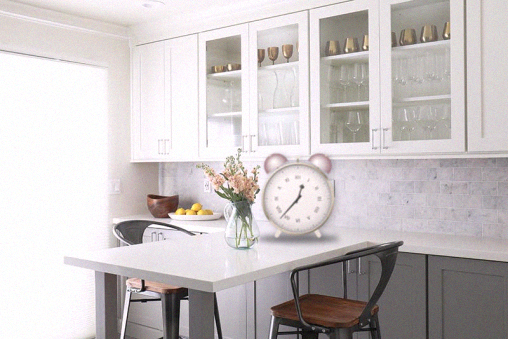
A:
12,37
